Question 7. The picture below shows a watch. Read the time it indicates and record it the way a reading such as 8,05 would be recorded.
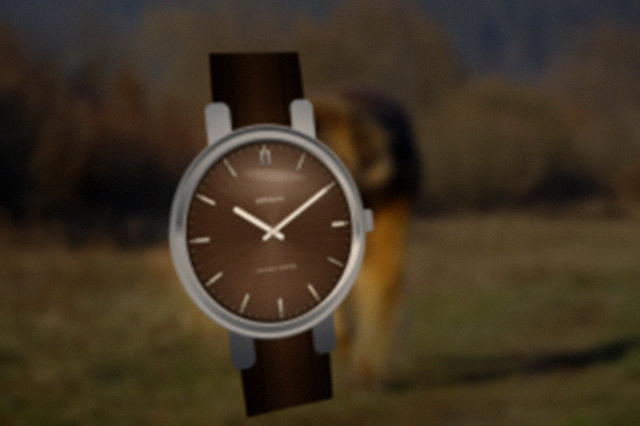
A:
10,10
